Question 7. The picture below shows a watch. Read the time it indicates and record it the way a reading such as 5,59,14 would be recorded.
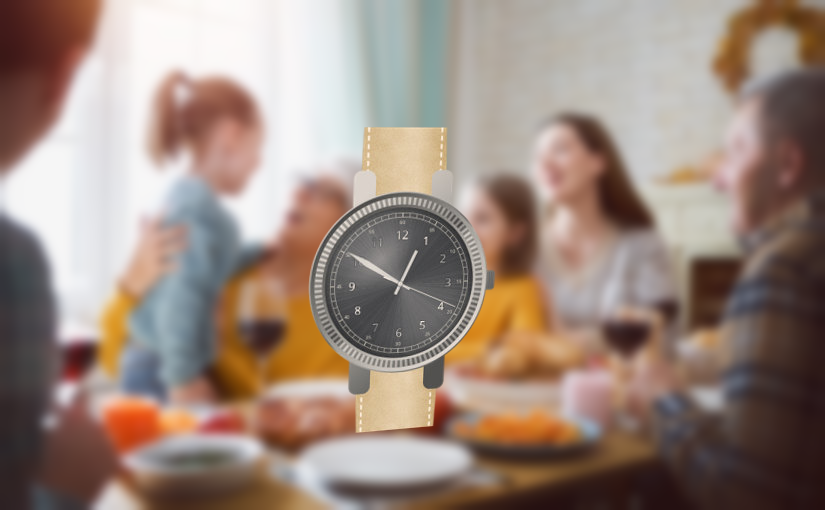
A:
12,50,19
